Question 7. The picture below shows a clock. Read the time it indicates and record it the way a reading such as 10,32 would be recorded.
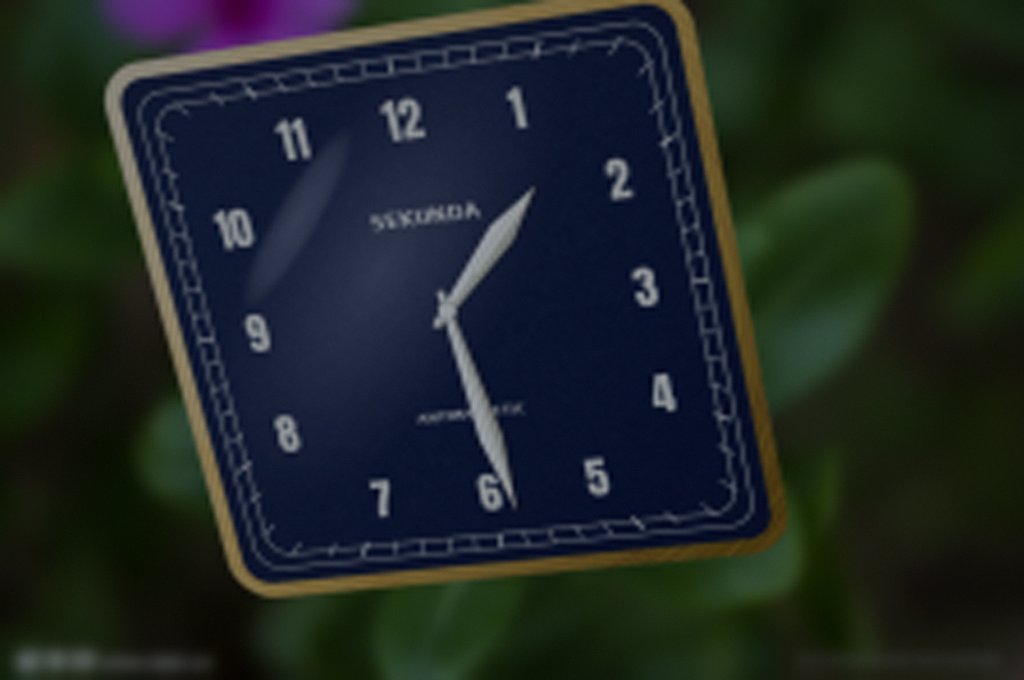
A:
1,29
